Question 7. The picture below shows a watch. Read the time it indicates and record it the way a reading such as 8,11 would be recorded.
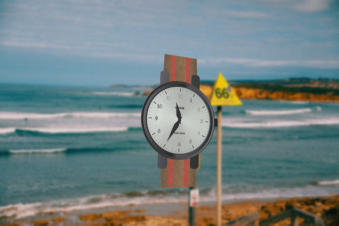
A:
11,35
